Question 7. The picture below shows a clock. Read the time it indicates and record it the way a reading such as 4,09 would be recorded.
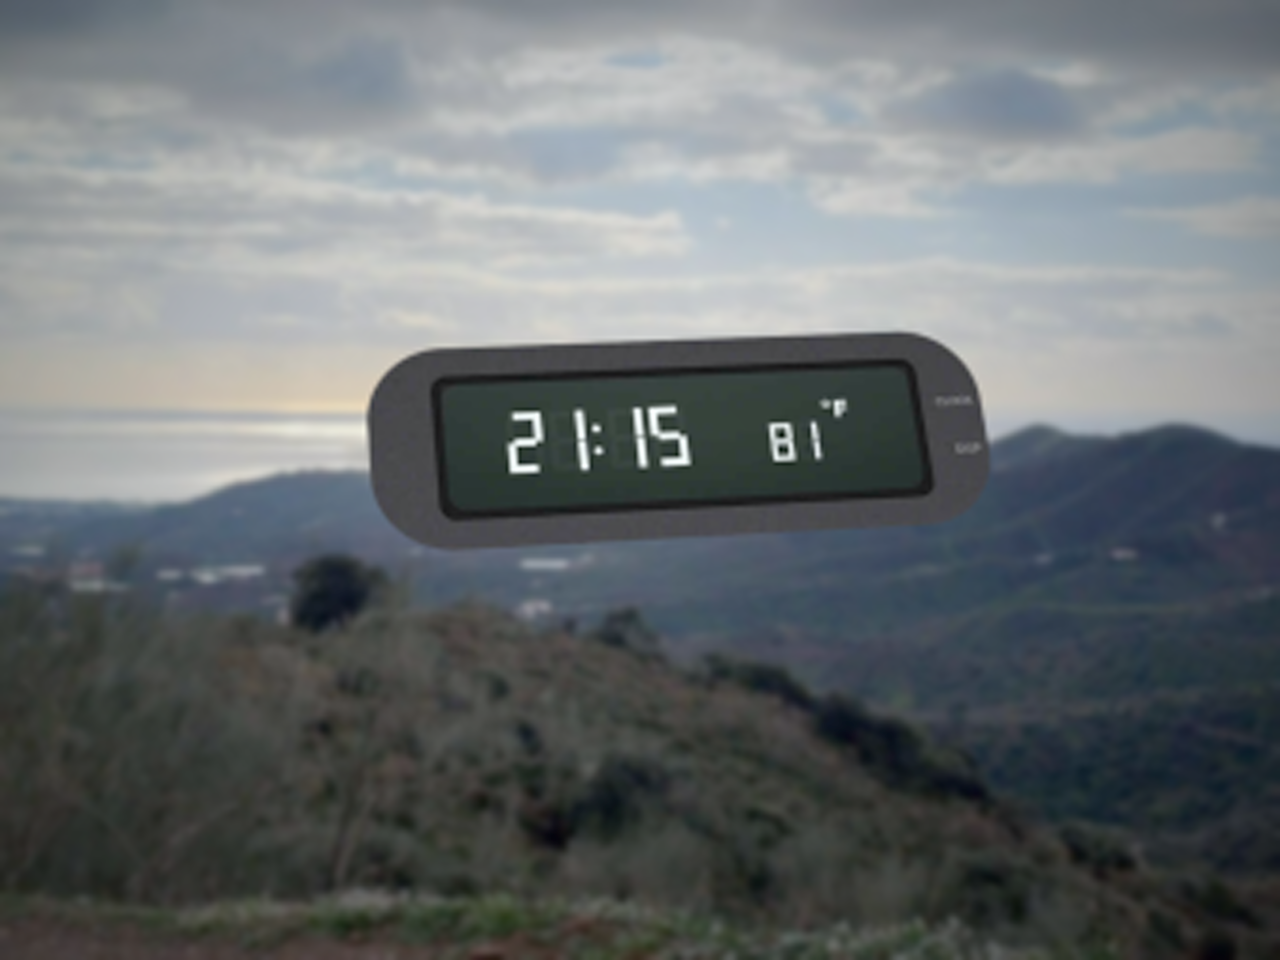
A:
21,15
